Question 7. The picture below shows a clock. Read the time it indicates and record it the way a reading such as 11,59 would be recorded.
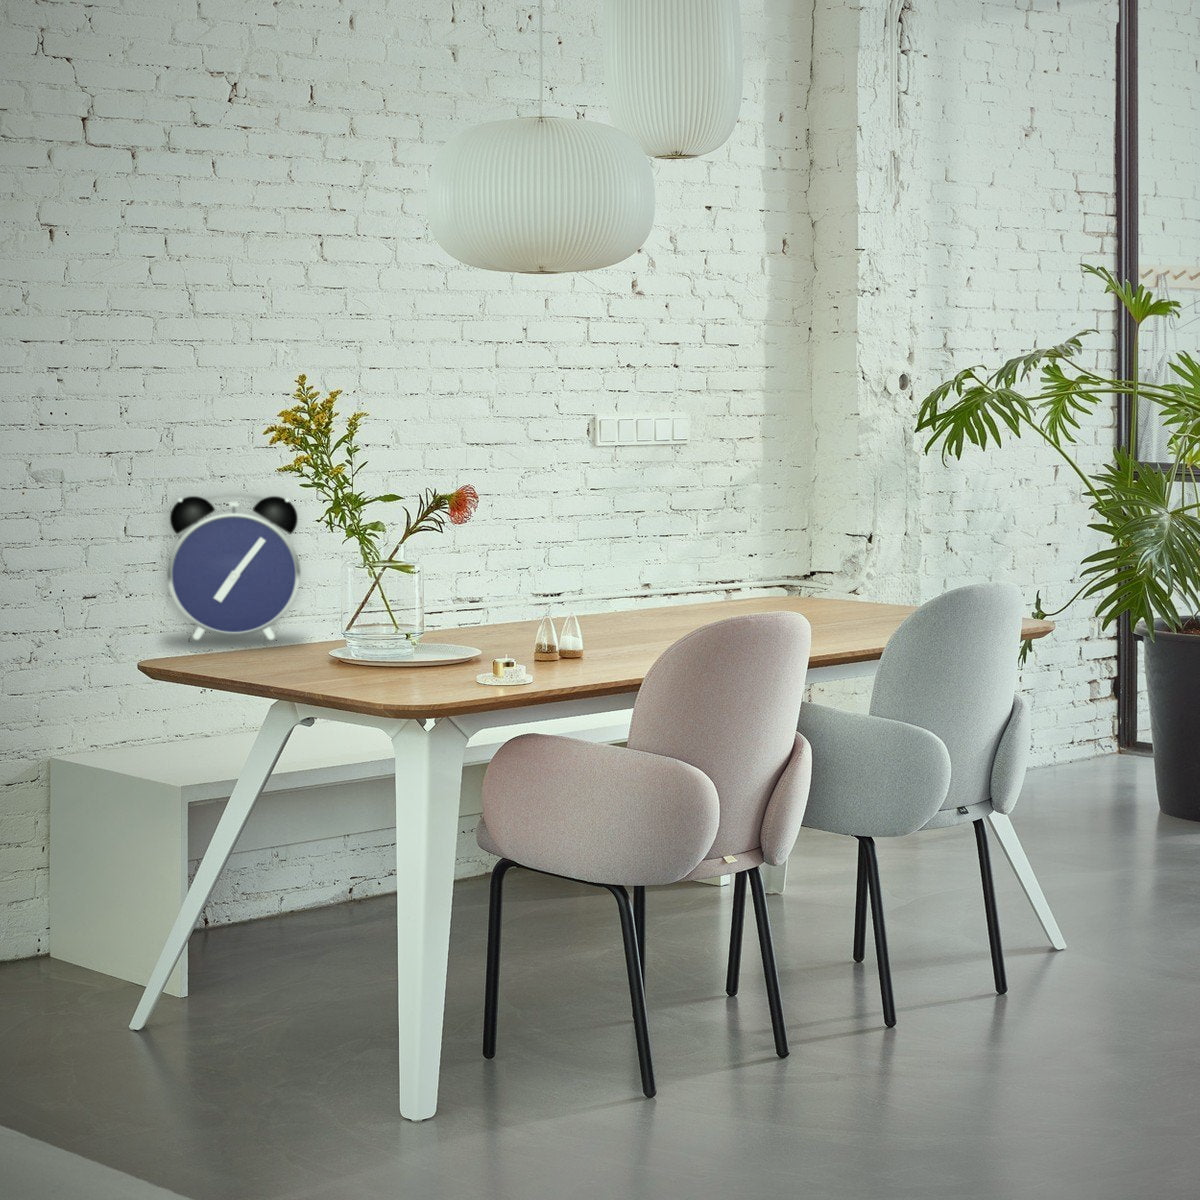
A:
7,06
